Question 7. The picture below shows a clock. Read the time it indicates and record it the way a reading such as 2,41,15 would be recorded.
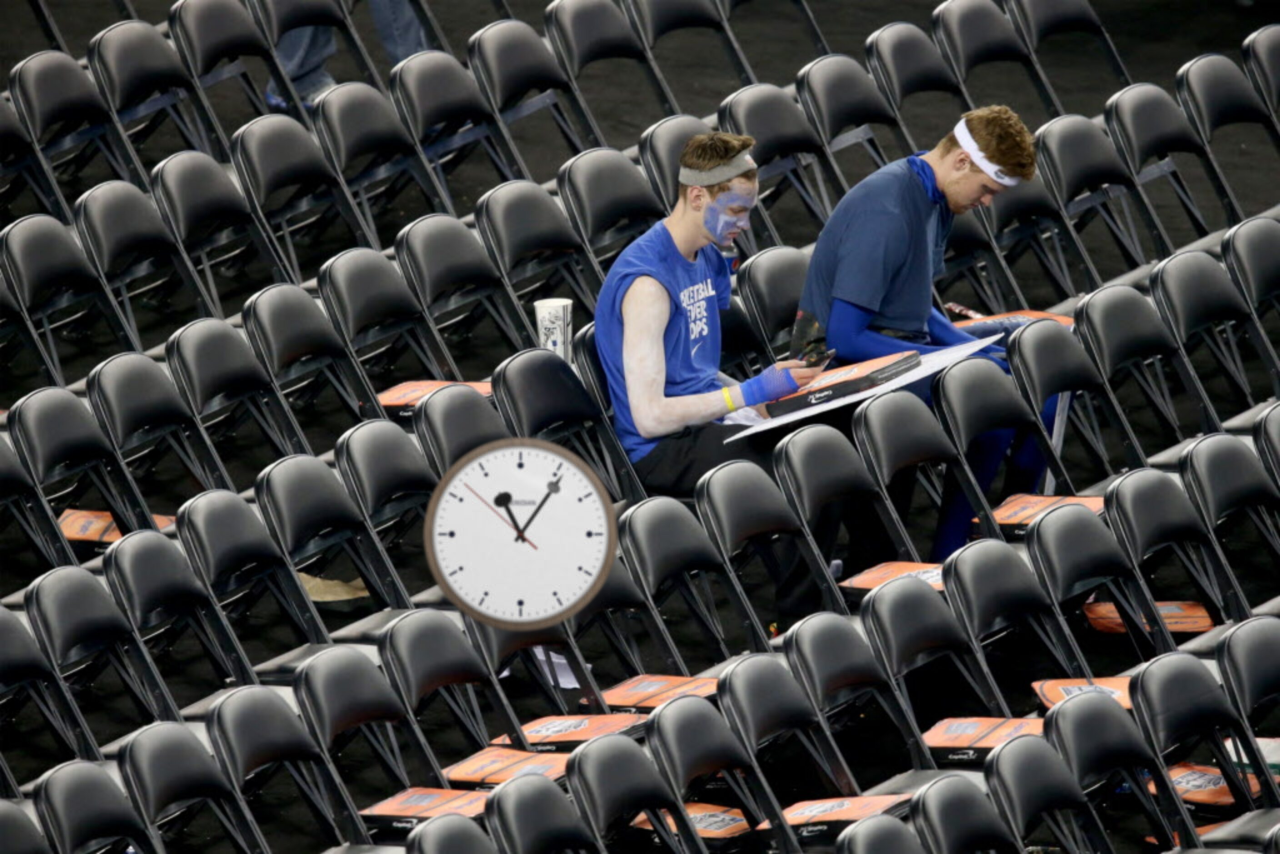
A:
11,05,52
